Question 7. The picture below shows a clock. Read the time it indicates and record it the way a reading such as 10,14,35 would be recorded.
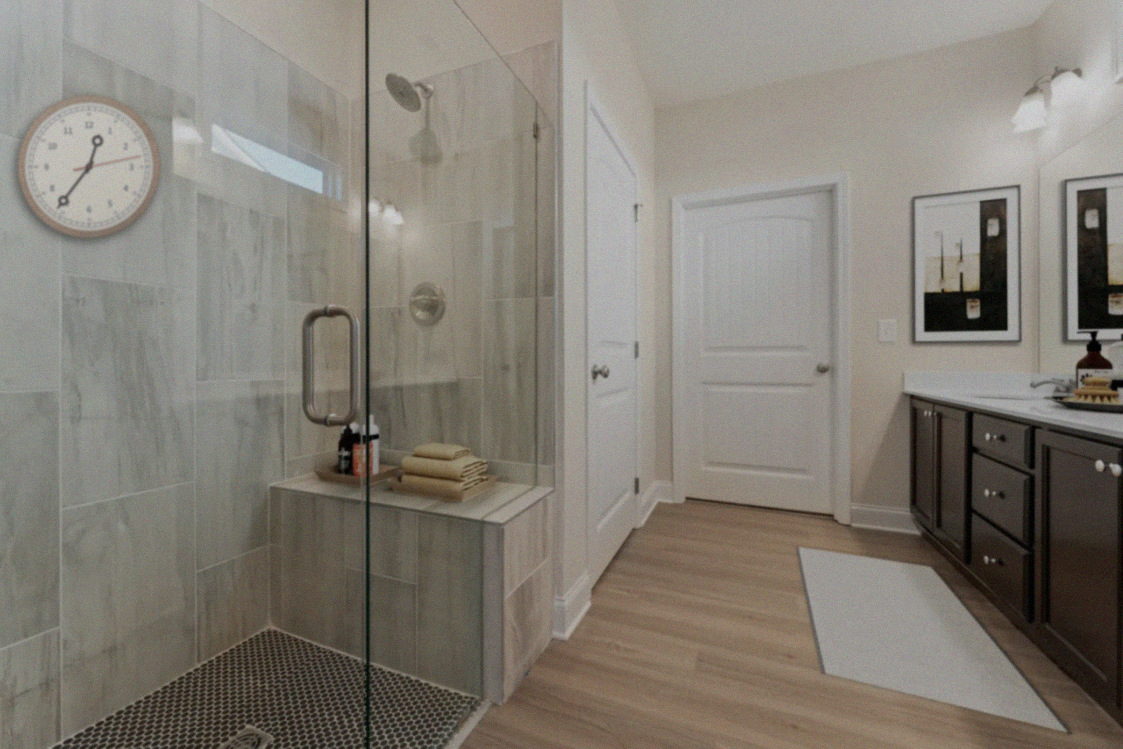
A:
12,36,13
